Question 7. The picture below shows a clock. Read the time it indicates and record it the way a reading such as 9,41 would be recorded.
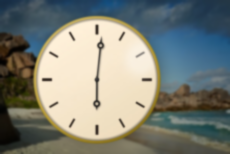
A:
6,01
